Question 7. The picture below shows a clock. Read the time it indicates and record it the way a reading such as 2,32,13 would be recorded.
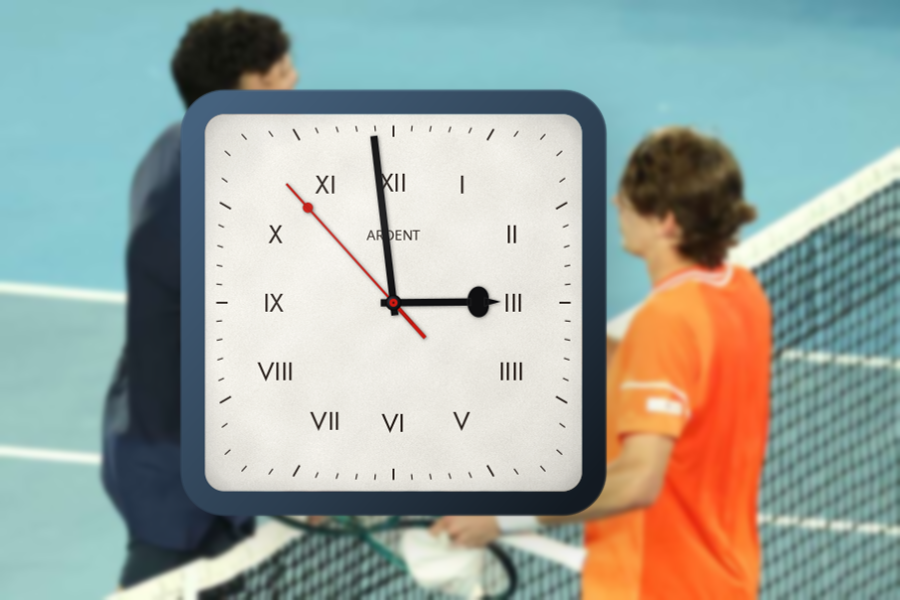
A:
2,58,53
